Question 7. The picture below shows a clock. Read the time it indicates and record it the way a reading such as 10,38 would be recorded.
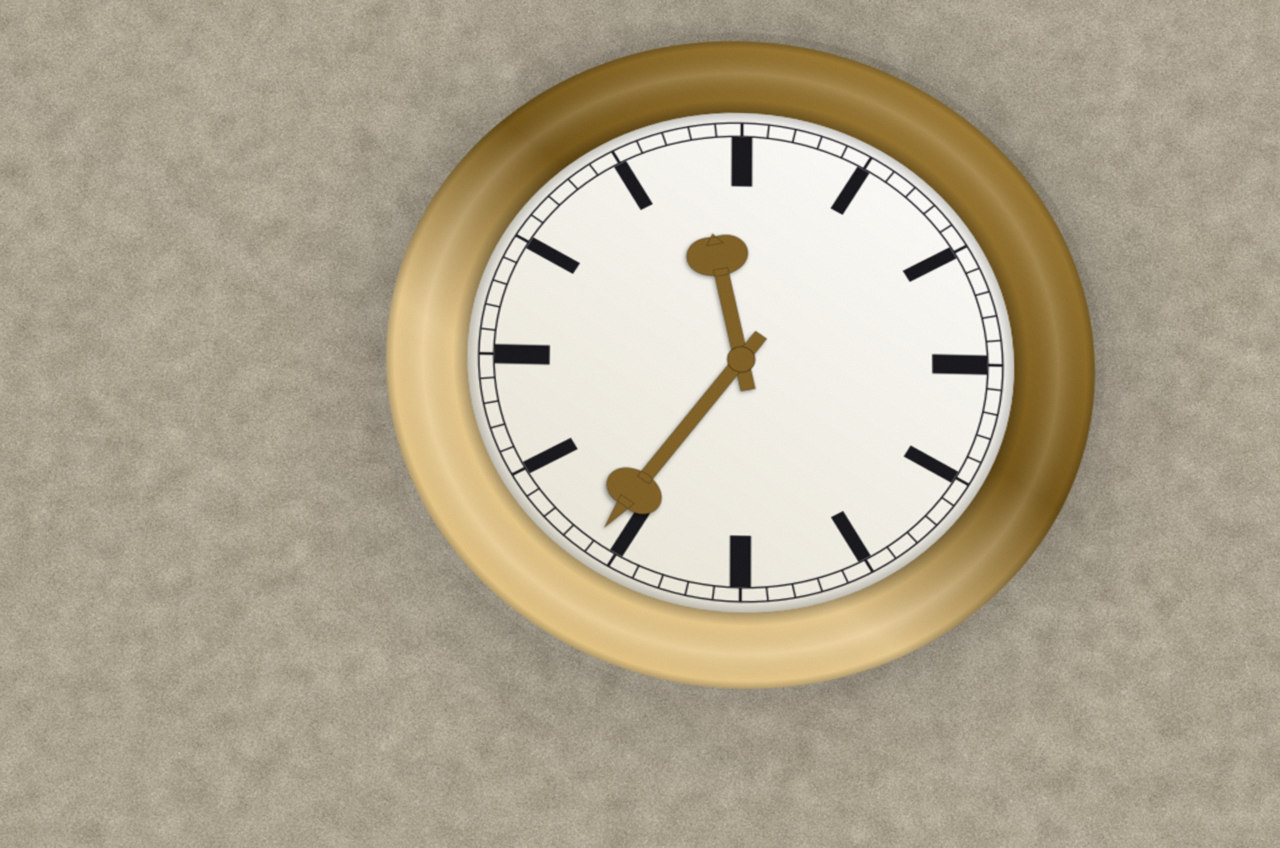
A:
11,36
